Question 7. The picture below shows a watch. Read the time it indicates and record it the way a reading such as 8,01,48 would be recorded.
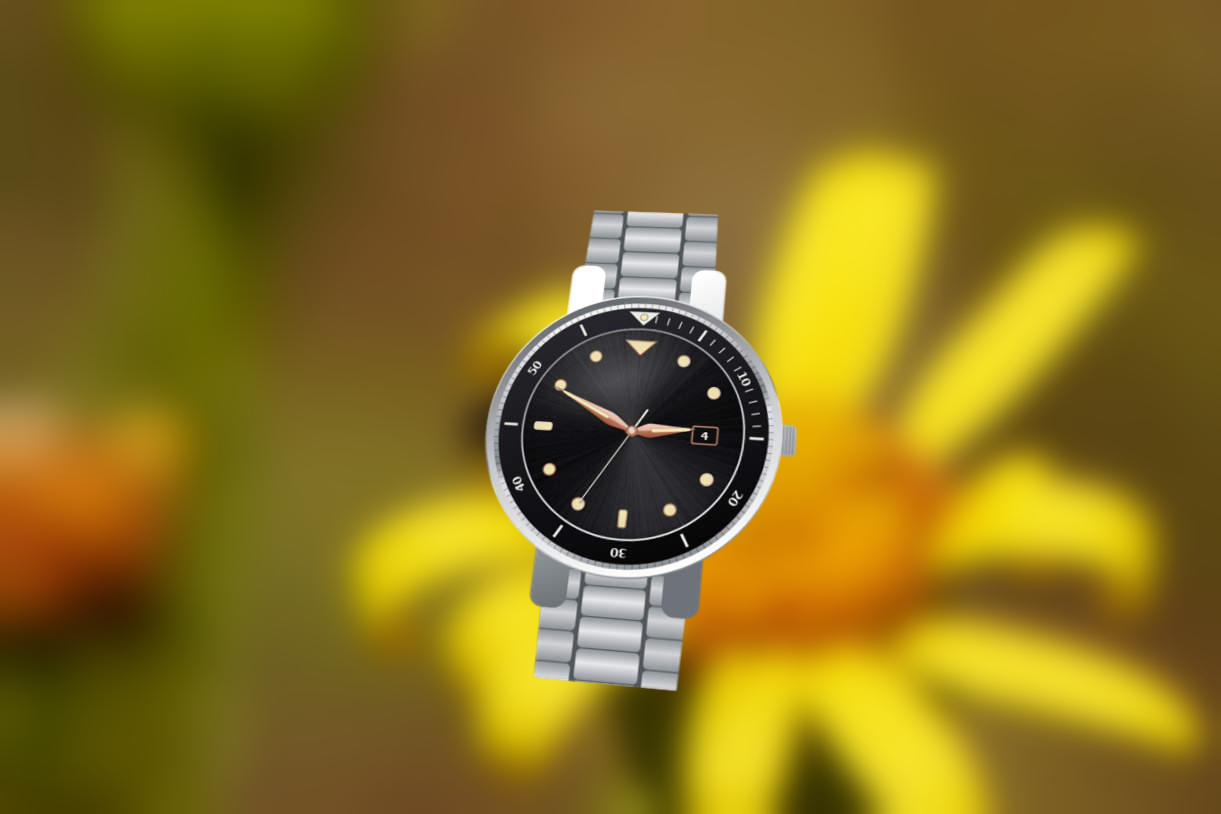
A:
2,49,35
